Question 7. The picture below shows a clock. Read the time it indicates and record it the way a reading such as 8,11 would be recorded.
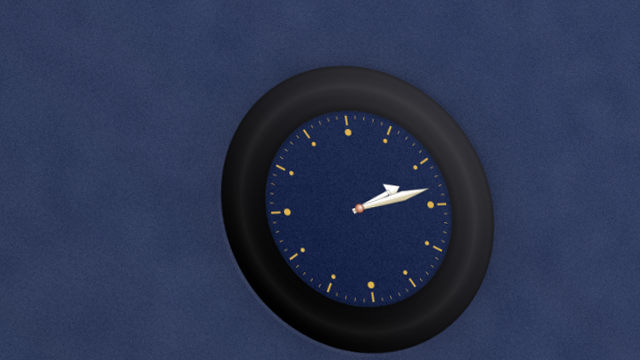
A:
2,13
